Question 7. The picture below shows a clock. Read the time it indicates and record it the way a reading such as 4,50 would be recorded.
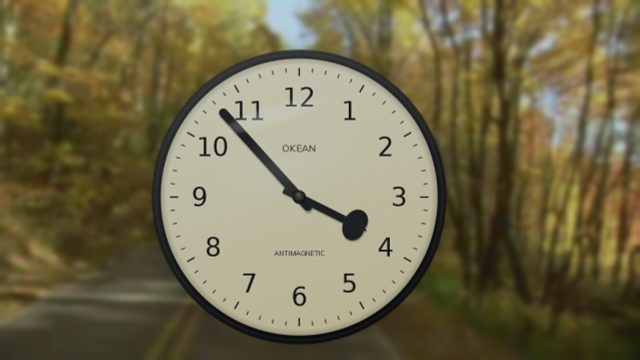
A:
3,53
